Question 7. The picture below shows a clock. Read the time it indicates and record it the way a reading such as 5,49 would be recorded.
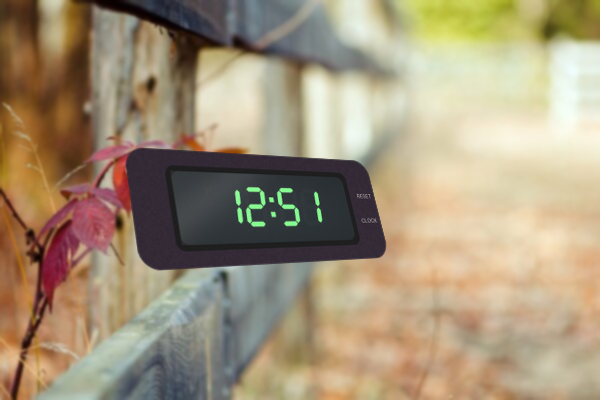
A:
12,51
